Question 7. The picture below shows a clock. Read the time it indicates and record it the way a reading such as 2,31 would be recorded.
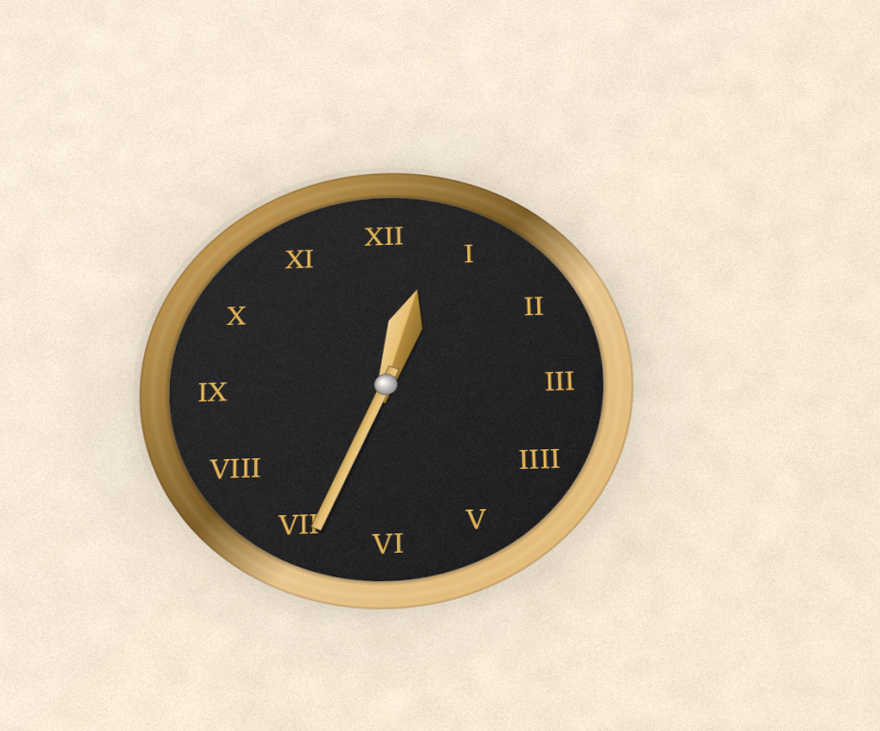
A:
12,34
